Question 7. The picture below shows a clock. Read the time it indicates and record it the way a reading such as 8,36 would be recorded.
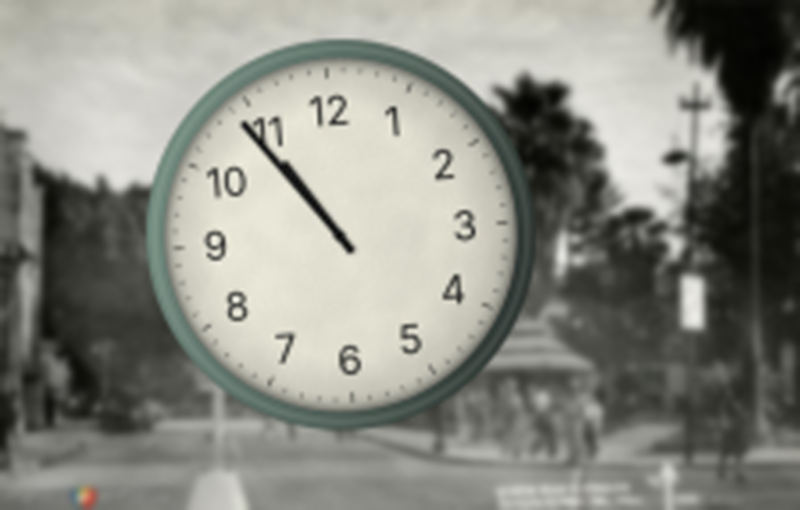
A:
10,54
